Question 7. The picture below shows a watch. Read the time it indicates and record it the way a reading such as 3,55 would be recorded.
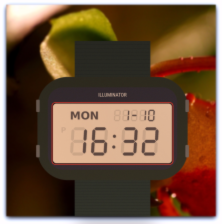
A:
16,32
